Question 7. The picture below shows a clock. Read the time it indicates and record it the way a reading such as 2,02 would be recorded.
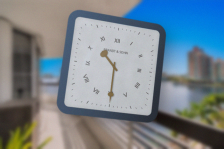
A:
10,30
